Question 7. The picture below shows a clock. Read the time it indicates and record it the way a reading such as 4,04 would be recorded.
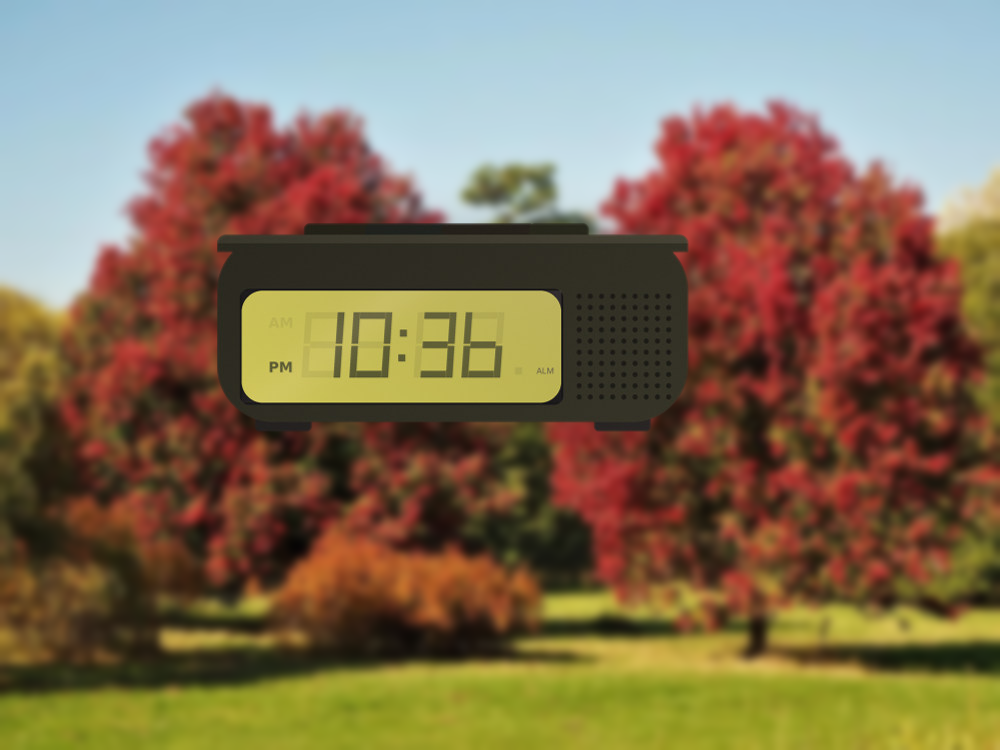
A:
10,36
